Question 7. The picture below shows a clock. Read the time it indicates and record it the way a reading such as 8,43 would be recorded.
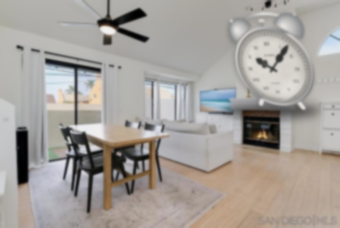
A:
10,07
